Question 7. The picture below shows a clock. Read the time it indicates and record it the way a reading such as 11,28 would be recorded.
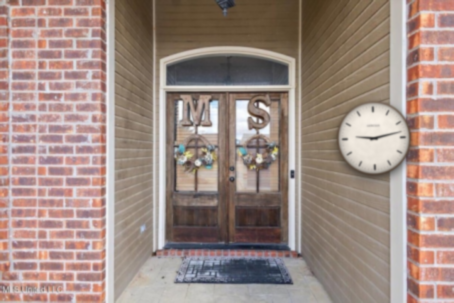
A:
9,13
